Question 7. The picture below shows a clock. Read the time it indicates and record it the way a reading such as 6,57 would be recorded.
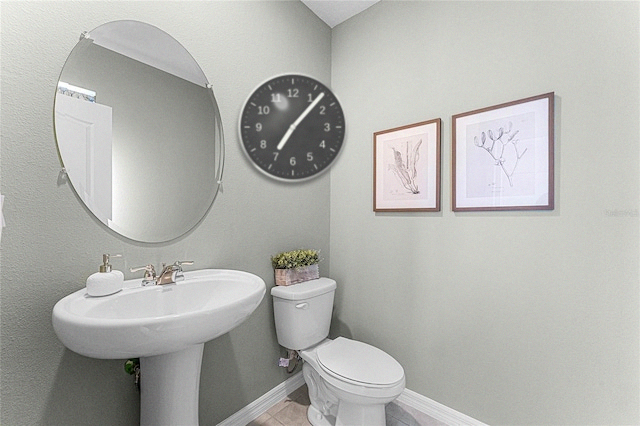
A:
7,07
